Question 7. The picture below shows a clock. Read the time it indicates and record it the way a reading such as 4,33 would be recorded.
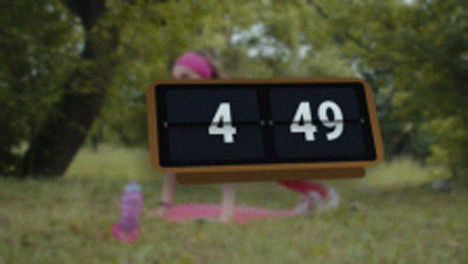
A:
4,49
